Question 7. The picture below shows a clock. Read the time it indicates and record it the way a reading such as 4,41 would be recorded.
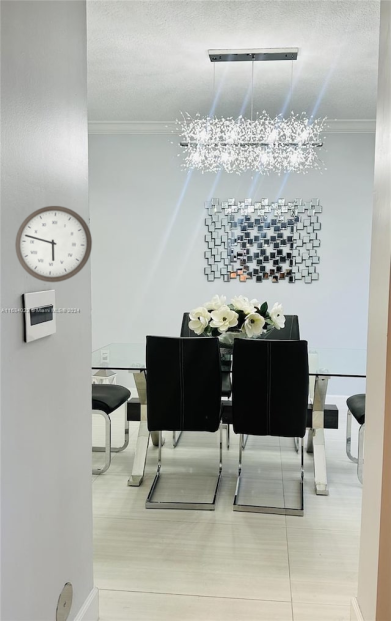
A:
5,47
